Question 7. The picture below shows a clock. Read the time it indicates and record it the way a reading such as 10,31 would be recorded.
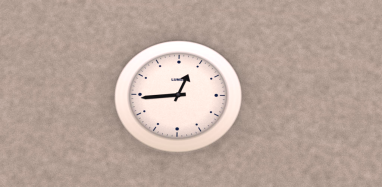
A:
12,44
